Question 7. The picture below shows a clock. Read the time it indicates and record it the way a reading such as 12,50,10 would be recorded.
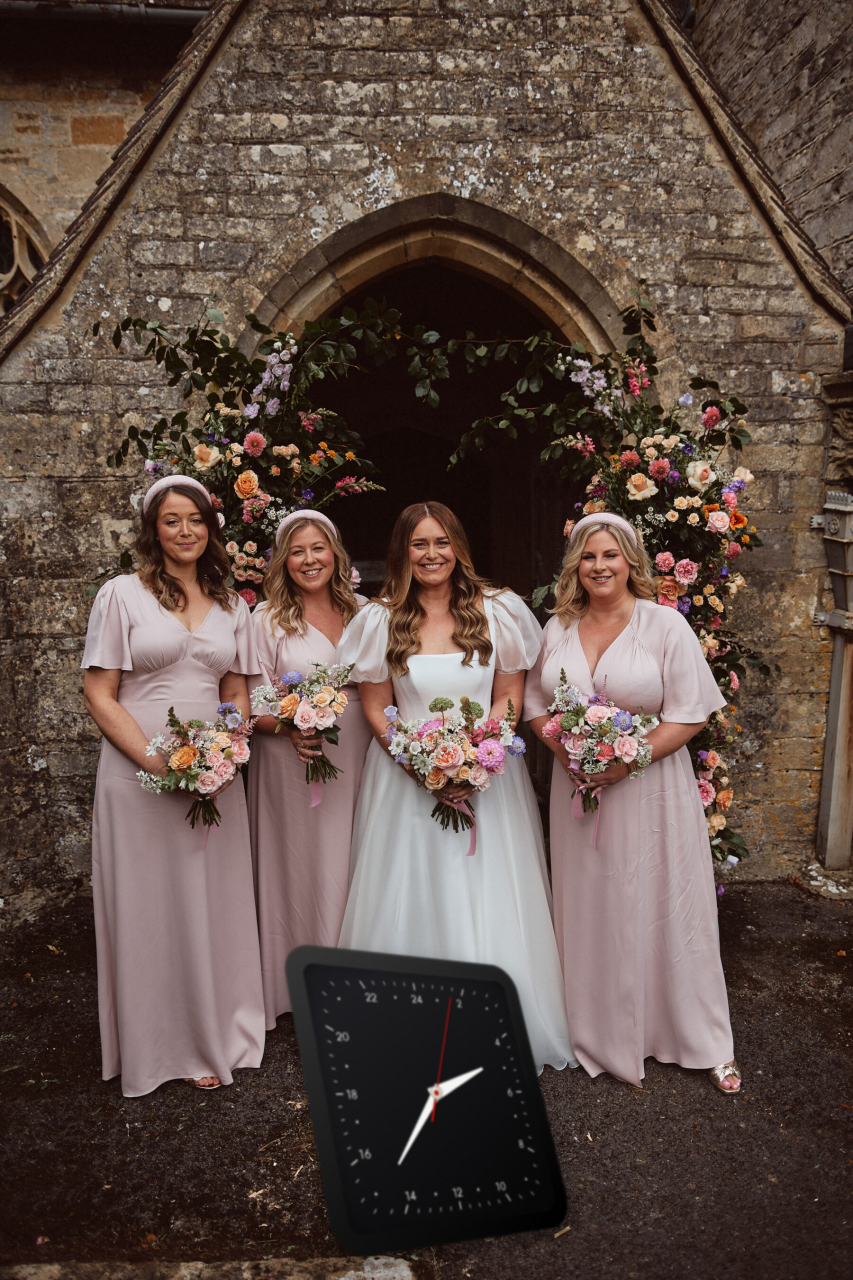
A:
4,37,04
